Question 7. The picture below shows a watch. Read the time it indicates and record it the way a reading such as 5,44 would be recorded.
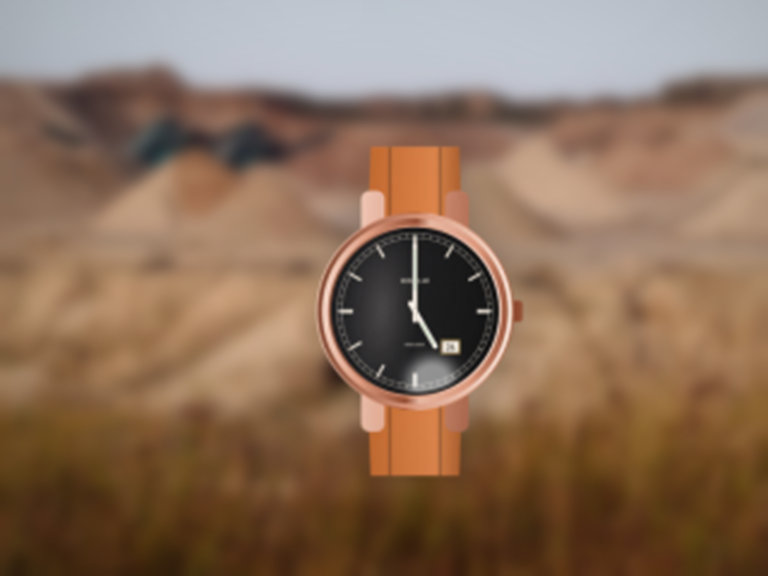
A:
5,00
